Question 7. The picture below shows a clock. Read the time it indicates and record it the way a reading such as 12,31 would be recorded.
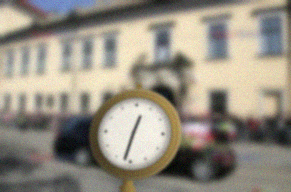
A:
12,32
